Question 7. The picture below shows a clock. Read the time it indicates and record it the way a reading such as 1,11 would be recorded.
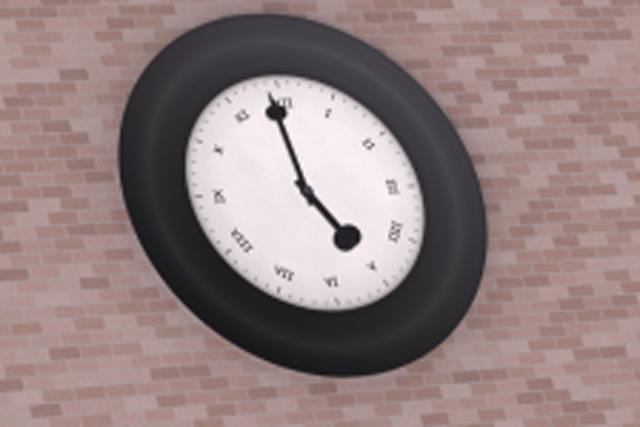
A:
4,59
